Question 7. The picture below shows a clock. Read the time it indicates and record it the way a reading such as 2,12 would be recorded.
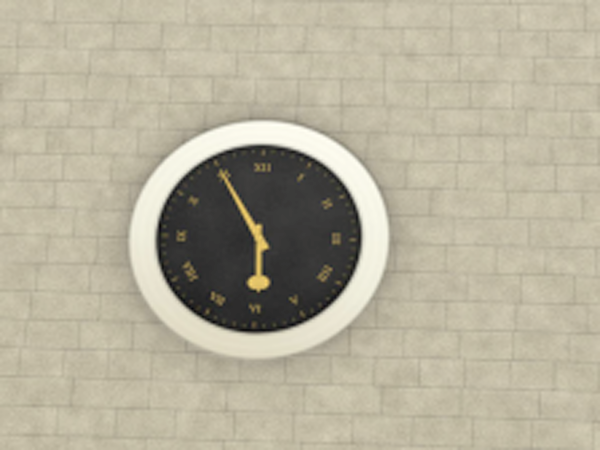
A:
5,55
